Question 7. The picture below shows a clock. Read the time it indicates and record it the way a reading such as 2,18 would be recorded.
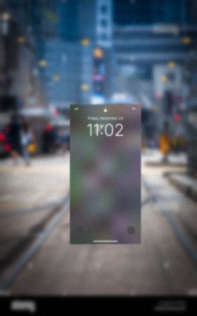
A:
11,02
